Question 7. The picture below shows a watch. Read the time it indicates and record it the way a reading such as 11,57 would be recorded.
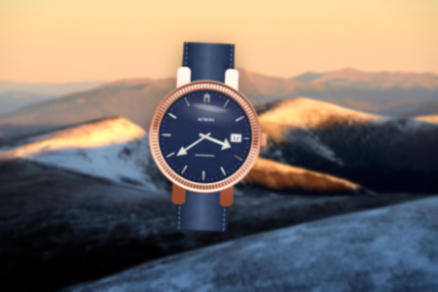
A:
3,39
